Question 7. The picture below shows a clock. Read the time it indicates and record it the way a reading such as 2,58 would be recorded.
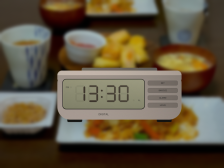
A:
13,30
